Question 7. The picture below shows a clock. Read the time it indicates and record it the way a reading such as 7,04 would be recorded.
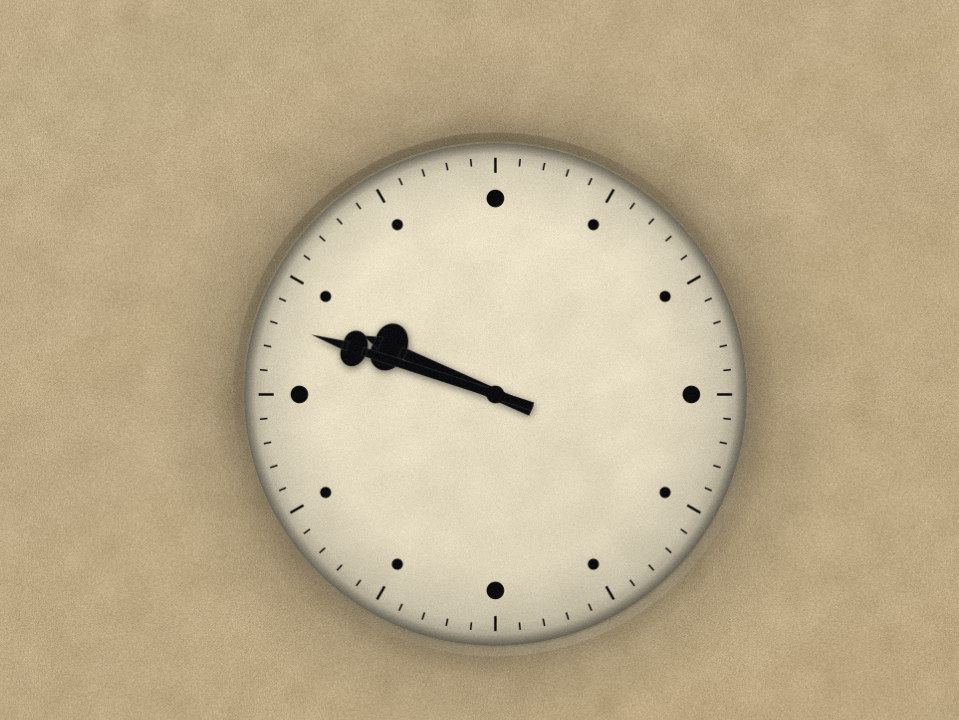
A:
9,48
